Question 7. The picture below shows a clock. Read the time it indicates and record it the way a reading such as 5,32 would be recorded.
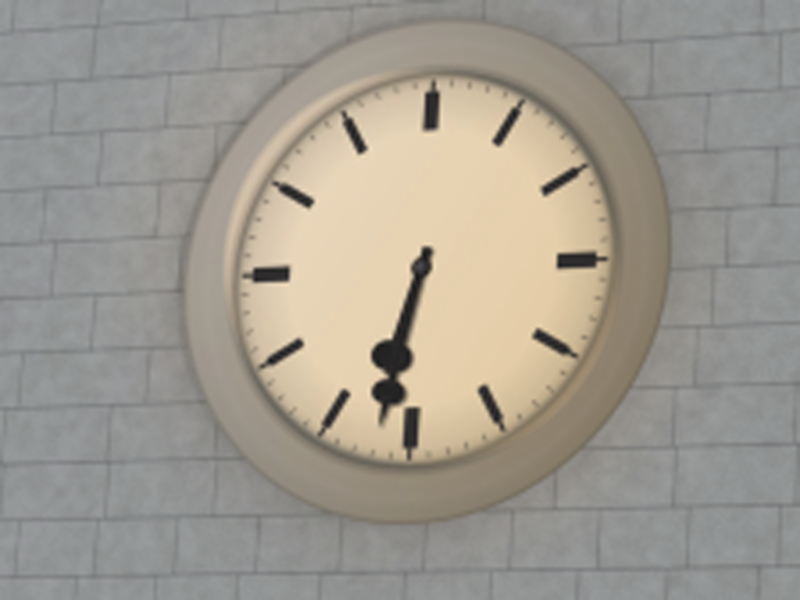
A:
6,32
